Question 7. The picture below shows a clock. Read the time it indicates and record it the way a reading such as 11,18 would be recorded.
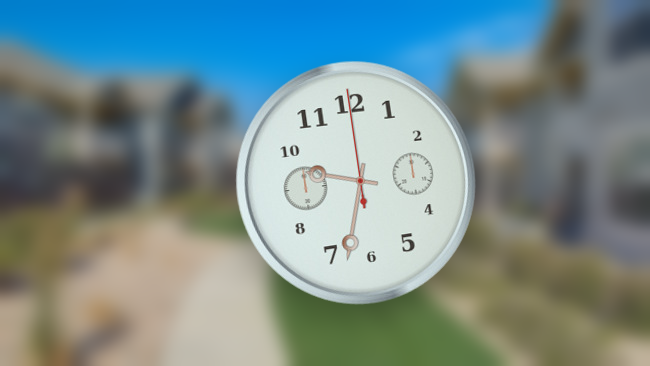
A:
9,33
